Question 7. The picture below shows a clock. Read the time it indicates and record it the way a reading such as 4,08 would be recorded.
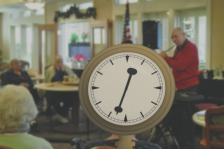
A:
12,33
